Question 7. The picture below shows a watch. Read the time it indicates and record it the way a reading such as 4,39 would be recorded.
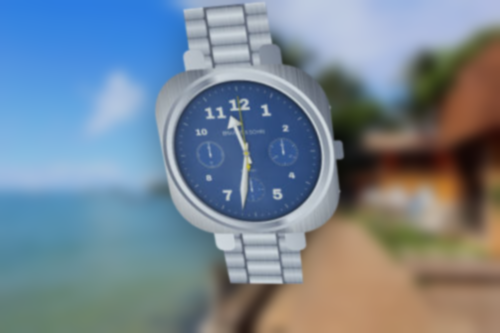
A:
11,32
